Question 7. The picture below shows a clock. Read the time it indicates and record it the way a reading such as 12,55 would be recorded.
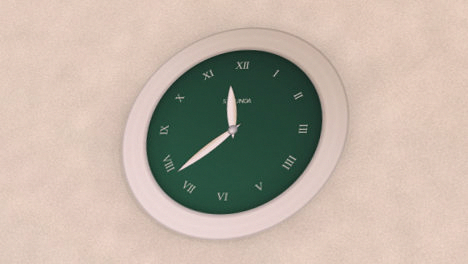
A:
11,38
